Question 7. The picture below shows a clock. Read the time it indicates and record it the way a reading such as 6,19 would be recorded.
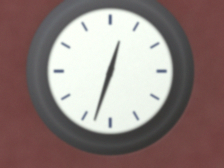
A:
12,33
